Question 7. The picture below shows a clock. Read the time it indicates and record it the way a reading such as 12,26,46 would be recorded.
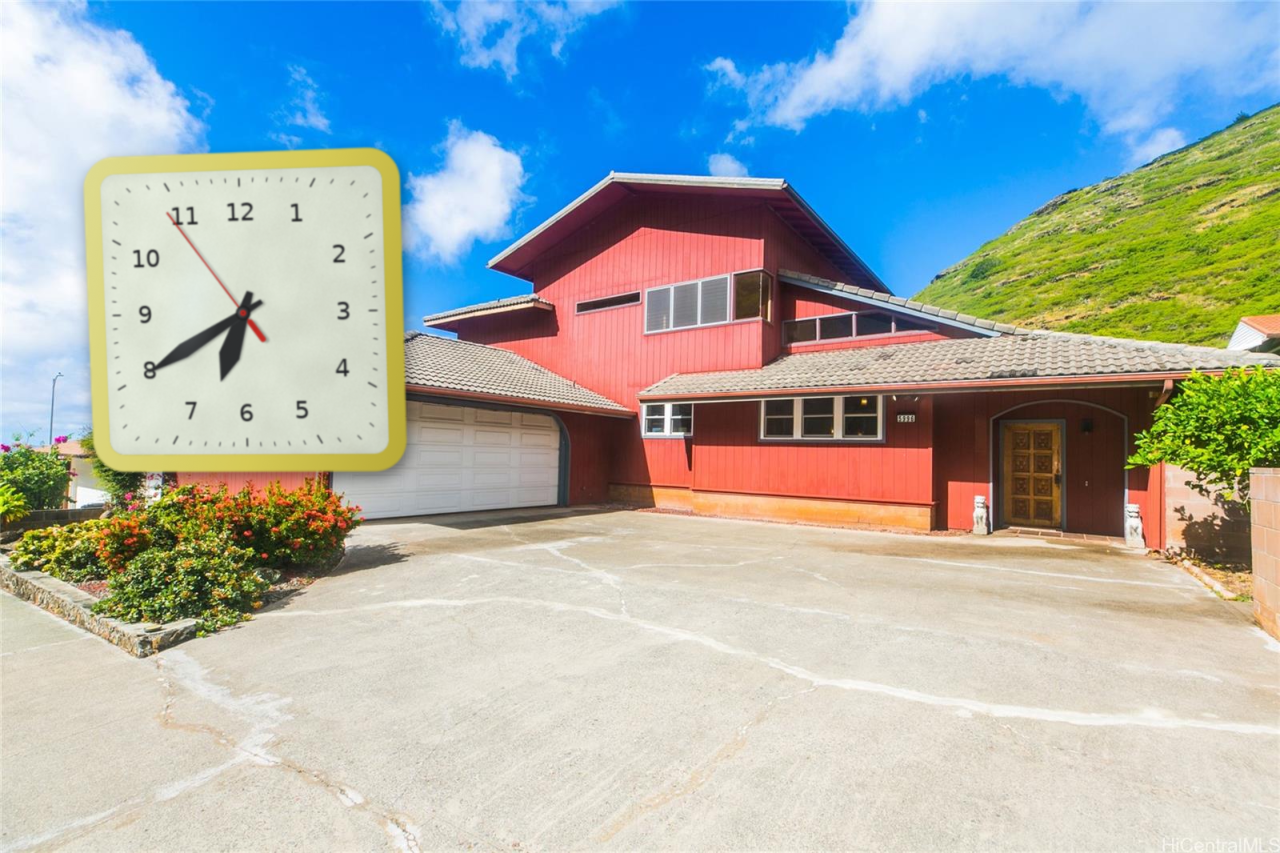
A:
6,39,54
